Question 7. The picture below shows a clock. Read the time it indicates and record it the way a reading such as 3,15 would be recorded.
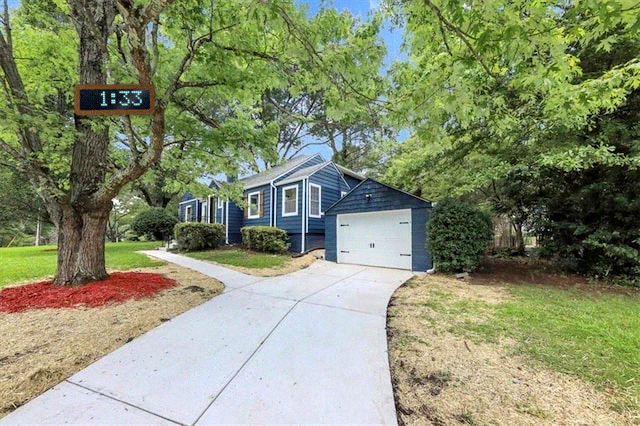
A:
1,33
